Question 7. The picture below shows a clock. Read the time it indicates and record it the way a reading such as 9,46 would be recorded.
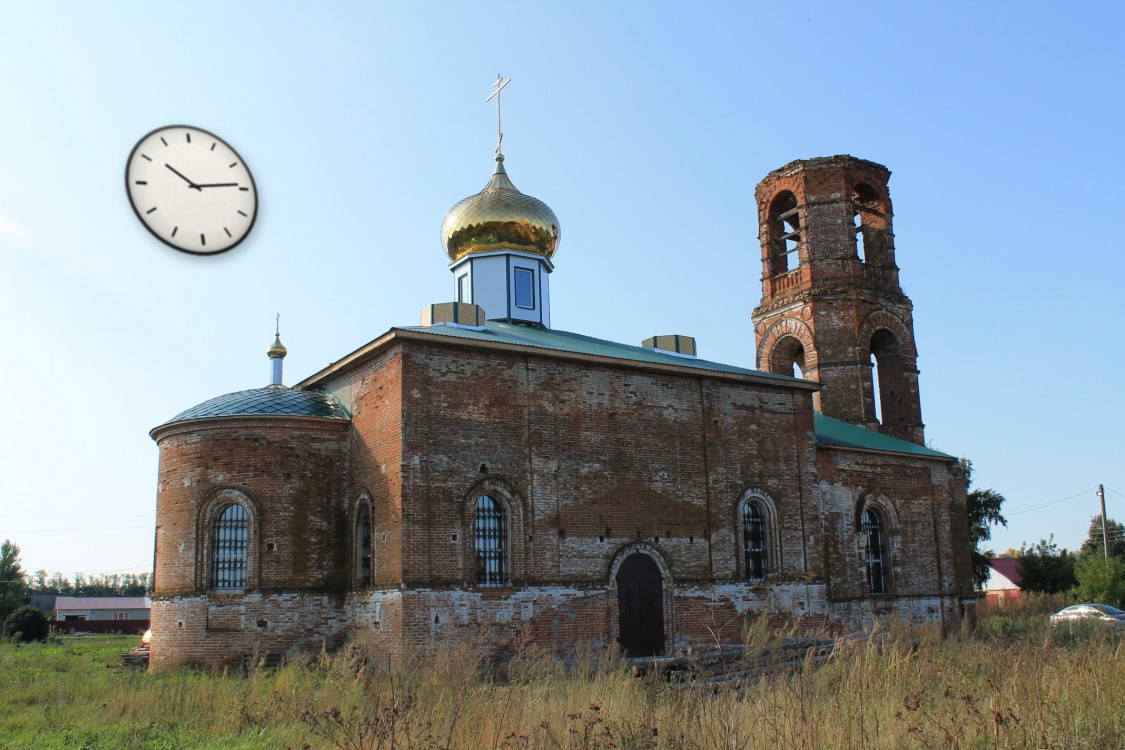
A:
10,14
